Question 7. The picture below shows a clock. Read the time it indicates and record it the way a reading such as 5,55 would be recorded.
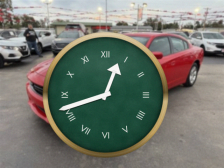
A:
12,42
